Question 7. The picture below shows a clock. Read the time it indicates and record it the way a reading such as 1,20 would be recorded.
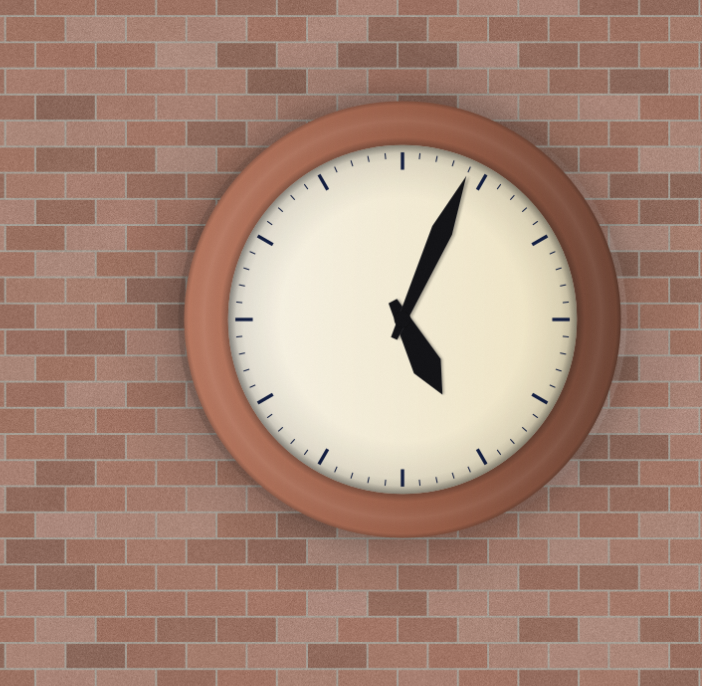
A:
5,04
